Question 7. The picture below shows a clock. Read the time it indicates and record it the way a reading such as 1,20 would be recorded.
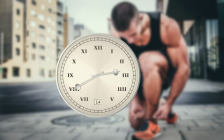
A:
2,40
